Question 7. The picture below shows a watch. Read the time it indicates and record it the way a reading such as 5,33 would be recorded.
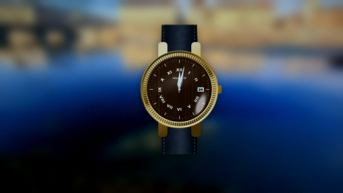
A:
12,02
